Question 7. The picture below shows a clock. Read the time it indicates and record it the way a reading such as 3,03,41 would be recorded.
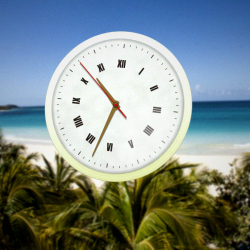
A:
10,32,52
